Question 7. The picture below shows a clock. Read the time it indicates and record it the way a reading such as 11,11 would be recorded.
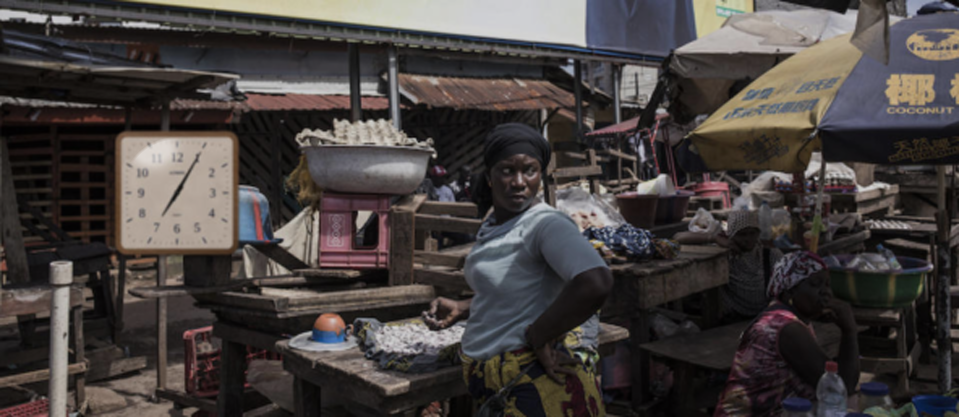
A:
7,05
